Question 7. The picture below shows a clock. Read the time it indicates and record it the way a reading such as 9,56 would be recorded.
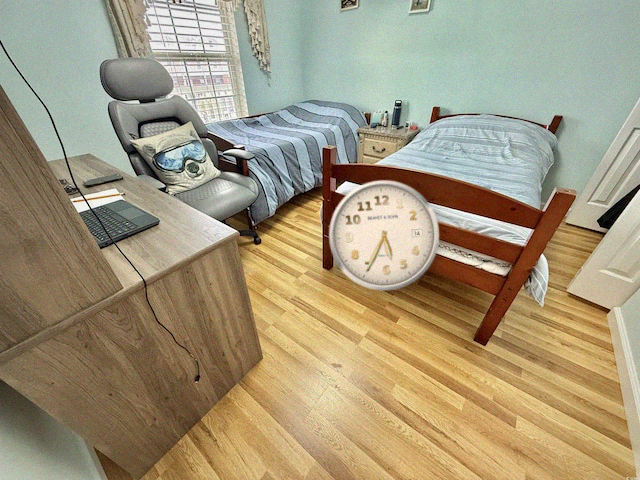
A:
5,35
